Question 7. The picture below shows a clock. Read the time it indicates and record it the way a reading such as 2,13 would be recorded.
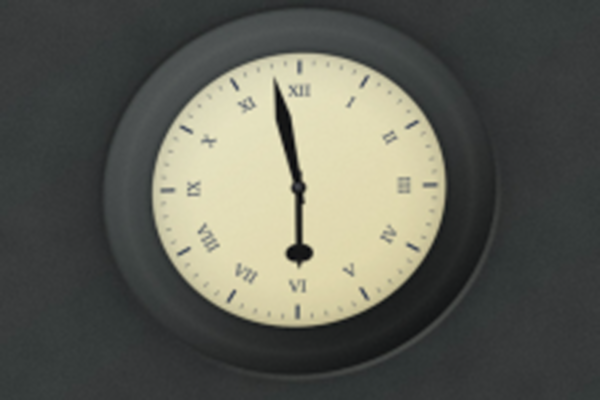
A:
5,58
